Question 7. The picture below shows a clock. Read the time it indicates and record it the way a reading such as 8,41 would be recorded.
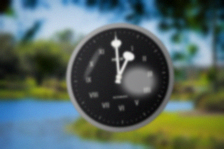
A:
1,00
